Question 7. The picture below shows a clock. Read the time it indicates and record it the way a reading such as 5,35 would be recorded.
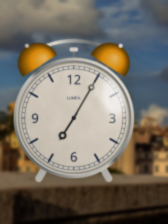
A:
7,05
